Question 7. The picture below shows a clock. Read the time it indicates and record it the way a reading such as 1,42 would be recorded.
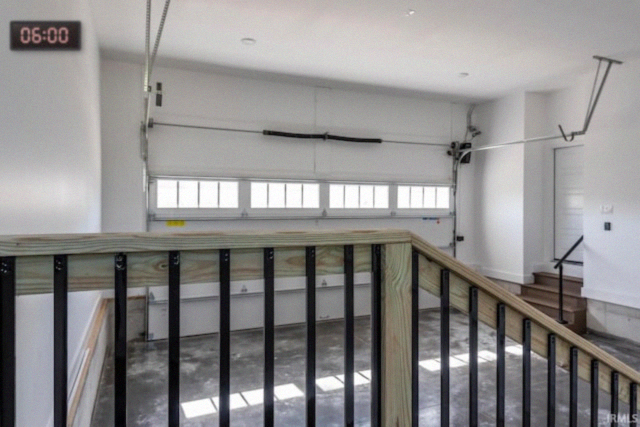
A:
6,00
